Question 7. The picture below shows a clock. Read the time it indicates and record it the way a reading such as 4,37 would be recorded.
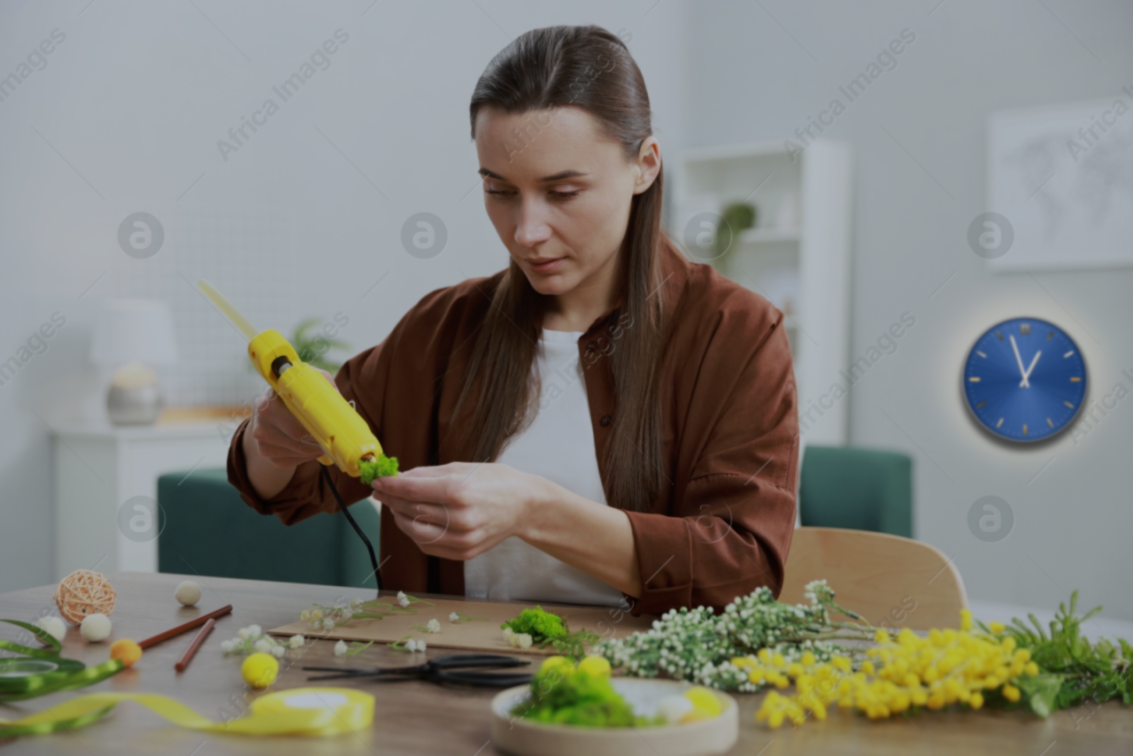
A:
12,57
